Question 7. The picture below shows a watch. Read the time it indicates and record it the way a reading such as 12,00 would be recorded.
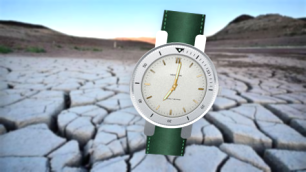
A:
7,01
